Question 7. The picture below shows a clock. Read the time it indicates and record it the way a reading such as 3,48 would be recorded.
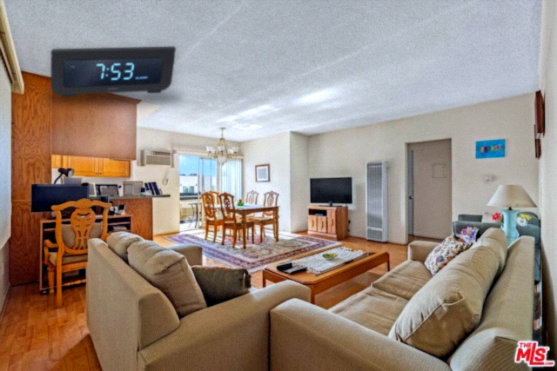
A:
7,53
